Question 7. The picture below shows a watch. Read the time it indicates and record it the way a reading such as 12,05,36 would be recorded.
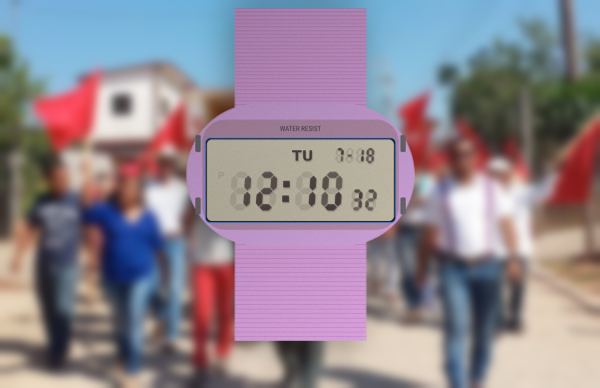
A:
12,10,32
